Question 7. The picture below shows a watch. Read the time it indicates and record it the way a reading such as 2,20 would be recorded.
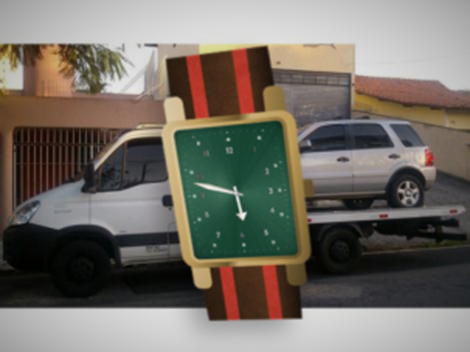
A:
5,48
